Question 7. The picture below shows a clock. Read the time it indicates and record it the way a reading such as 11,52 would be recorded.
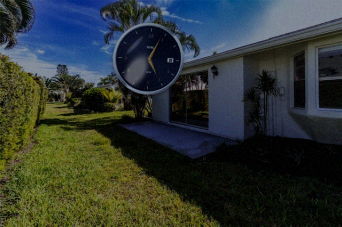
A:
5,04
